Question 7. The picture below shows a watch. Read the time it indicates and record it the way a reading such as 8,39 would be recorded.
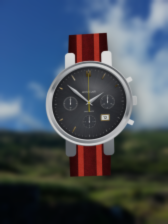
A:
1,52
